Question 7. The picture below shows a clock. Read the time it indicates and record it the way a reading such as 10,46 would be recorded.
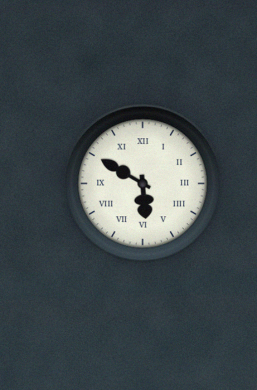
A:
5,50
